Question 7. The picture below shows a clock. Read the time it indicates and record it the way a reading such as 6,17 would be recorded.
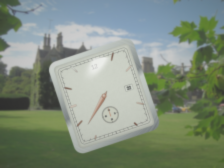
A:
7,38
